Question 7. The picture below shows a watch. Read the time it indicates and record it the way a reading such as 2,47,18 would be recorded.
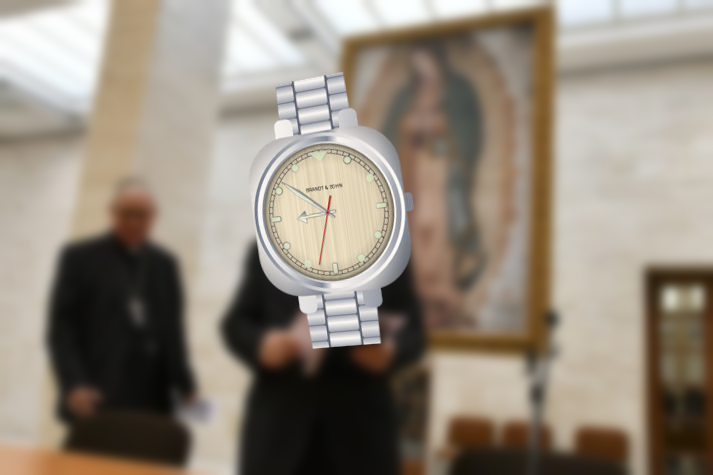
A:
8,51,33
